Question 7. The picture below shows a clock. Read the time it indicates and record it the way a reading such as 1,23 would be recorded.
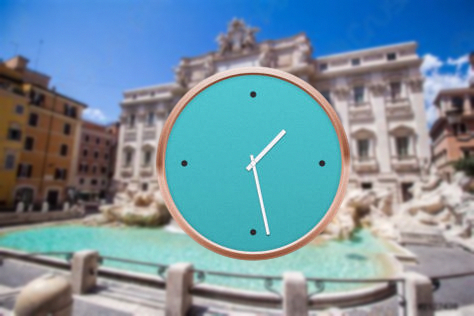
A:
1,28
